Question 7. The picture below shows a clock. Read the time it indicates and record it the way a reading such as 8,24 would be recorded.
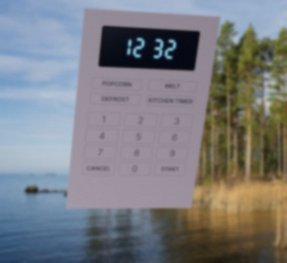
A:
12,32
